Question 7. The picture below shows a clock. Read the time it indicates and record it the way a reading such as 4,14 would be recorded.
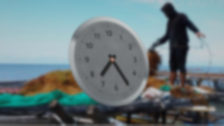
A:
7,25
